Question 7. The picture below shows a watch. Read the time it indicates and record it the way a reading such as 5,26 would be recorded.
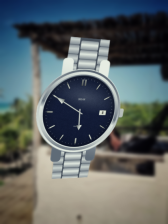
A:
5,50
